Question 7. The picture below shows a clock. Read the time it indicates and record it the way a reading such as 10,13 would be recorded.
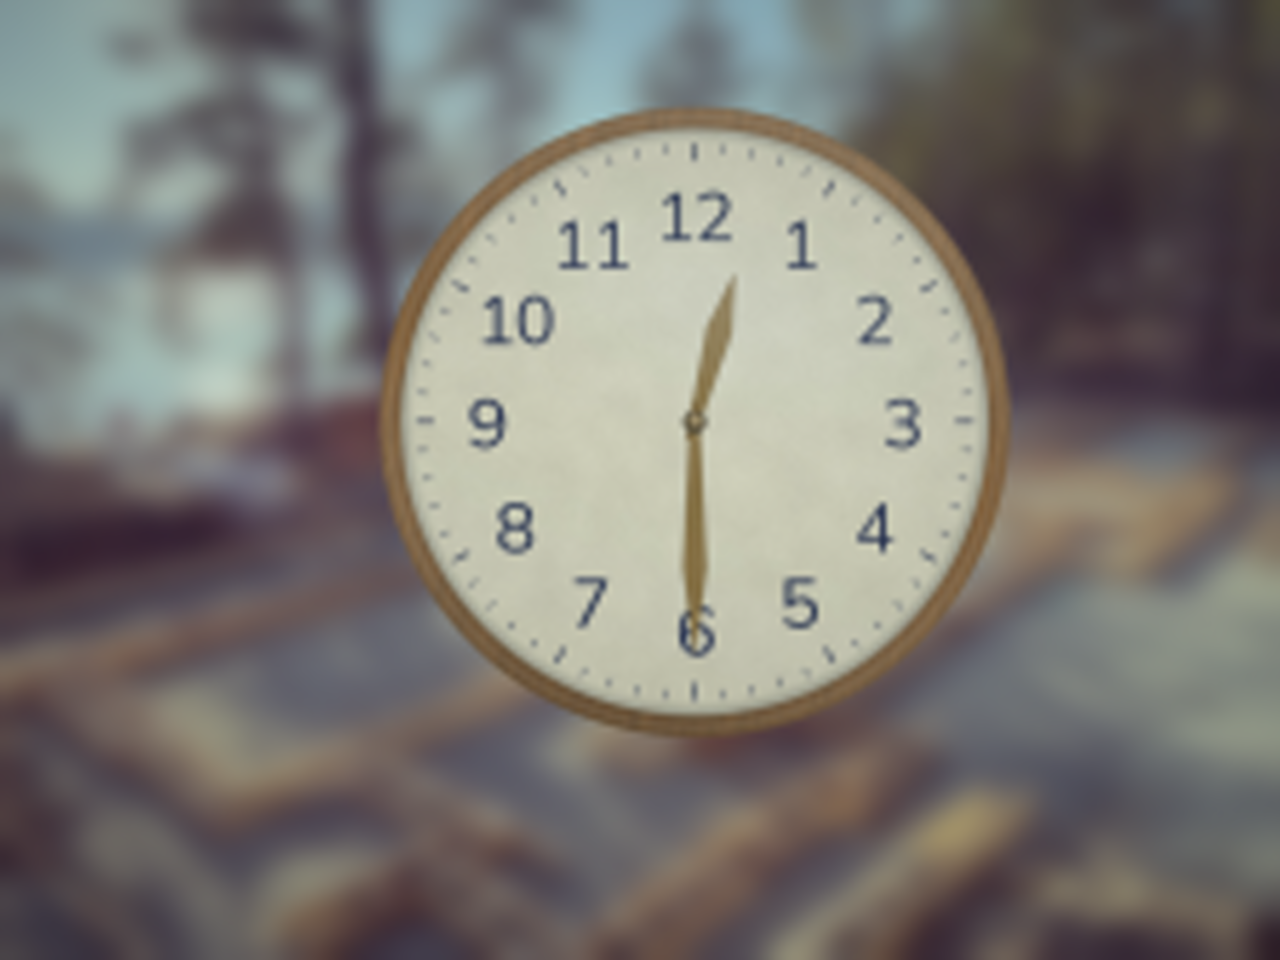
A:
12,30
